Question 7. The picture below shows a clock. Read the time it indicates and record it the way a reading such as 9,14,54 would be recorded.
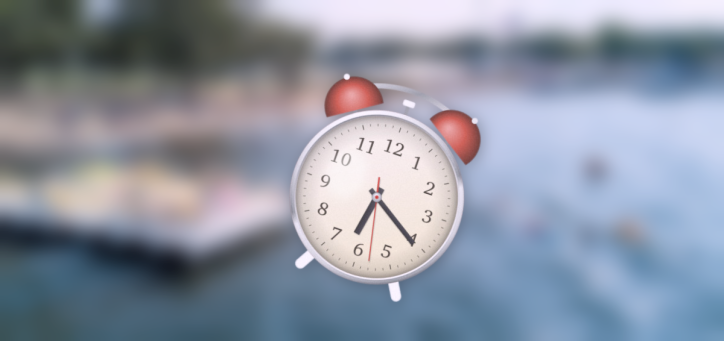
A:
6,20,28
